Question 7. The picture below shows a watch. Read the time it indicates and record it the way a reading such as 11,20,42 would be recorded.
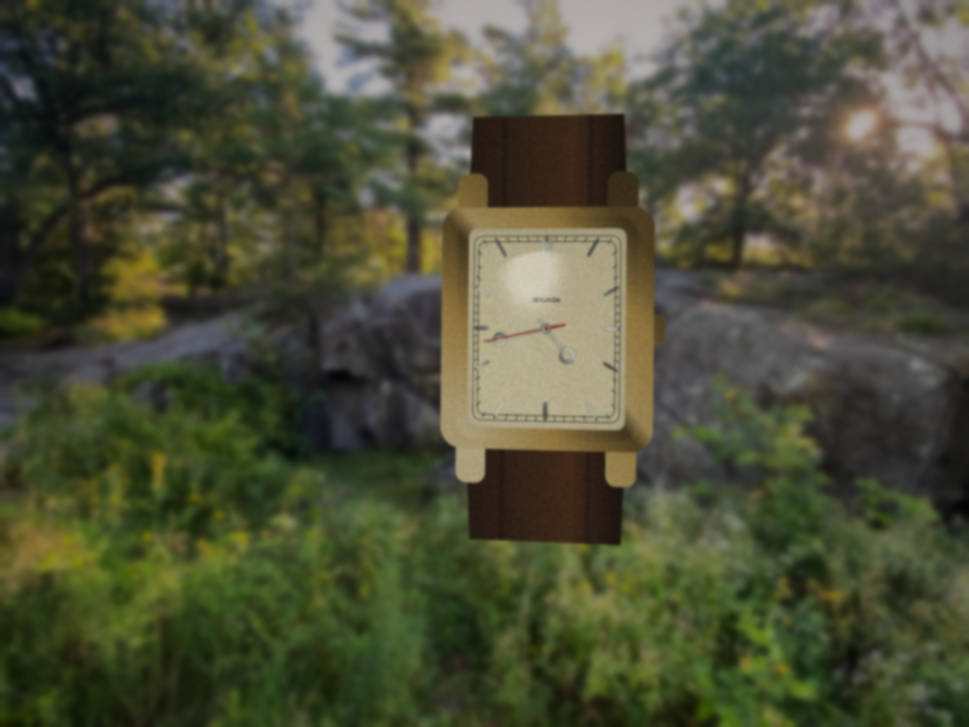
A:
4,42,43
